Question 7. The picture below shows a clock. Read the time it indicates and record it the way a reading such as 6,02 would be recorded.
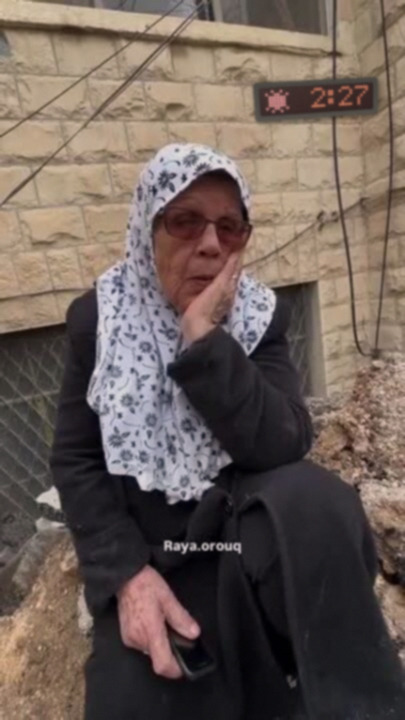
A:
2,27
